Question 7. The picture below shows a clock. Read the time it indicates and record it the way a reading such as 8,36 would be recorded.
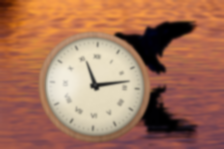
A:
11,13
